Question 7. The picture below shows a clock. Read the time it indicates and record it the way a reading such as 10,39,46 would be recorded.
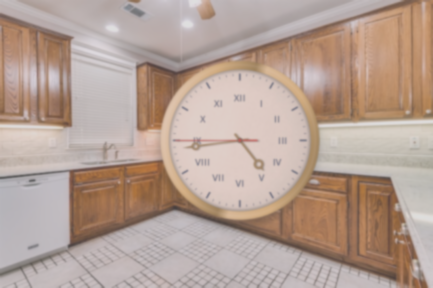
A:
4,43,45
